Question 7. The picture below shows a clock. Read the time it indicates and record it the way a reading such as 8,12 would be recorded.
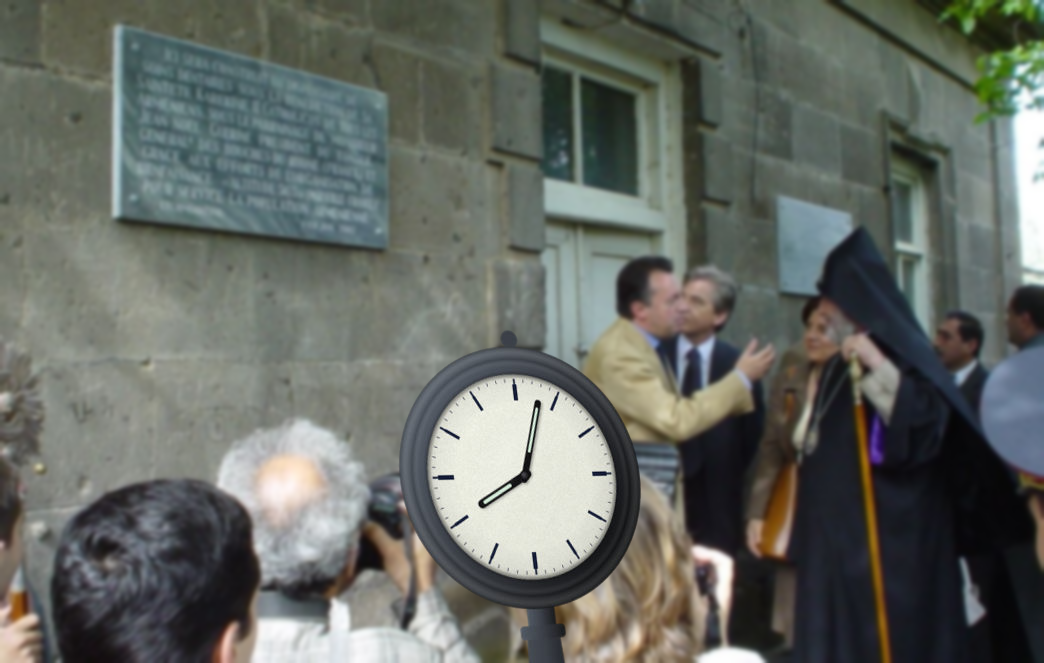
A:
8,03
